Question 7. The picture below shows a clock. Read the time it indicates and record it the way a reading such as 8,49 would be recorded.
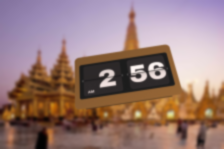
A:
2,56
